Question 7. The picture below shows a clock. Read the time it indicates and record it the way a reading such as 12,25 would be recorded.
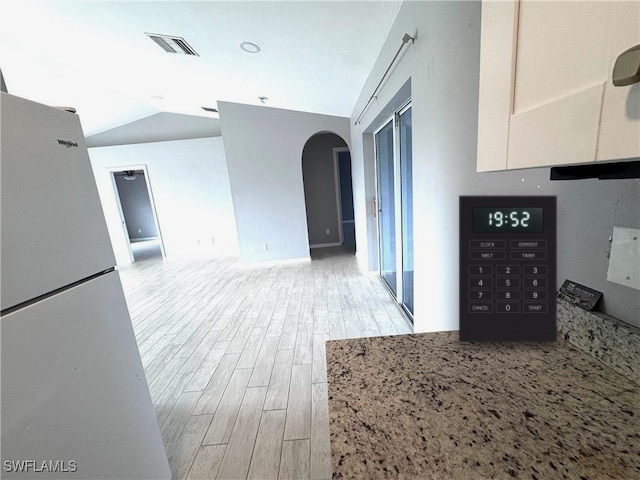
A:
19,52
